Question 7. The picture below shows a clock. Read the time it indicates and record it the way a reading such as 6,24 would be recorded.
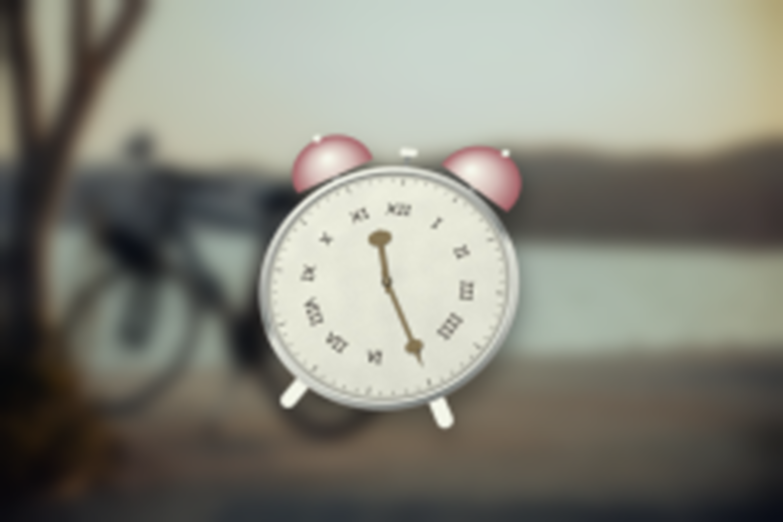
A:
11,25
